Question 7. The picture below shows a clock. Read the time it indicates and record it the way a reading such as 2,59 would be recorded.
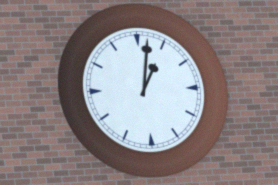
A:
1,02
